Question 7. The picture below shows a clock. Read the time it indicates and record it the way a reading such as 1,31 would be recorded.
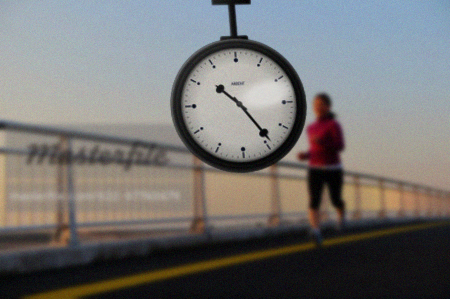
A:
10,24
